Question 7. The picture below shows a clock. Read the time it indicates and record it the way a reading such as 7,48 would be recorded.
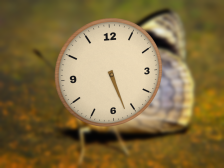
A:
5,27
